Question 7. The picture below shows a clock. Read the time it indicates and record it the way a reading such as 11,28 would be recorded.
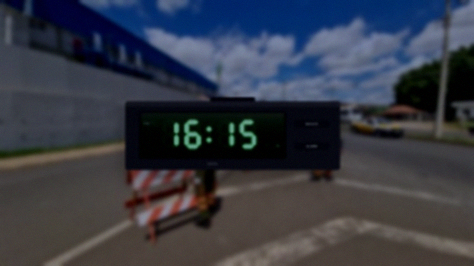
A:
16,15
